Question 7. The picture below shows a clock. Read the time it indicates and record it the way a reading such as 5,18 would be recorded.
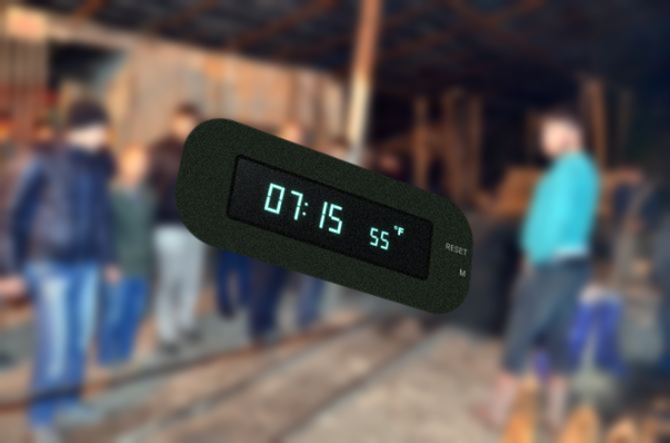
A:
7,15
